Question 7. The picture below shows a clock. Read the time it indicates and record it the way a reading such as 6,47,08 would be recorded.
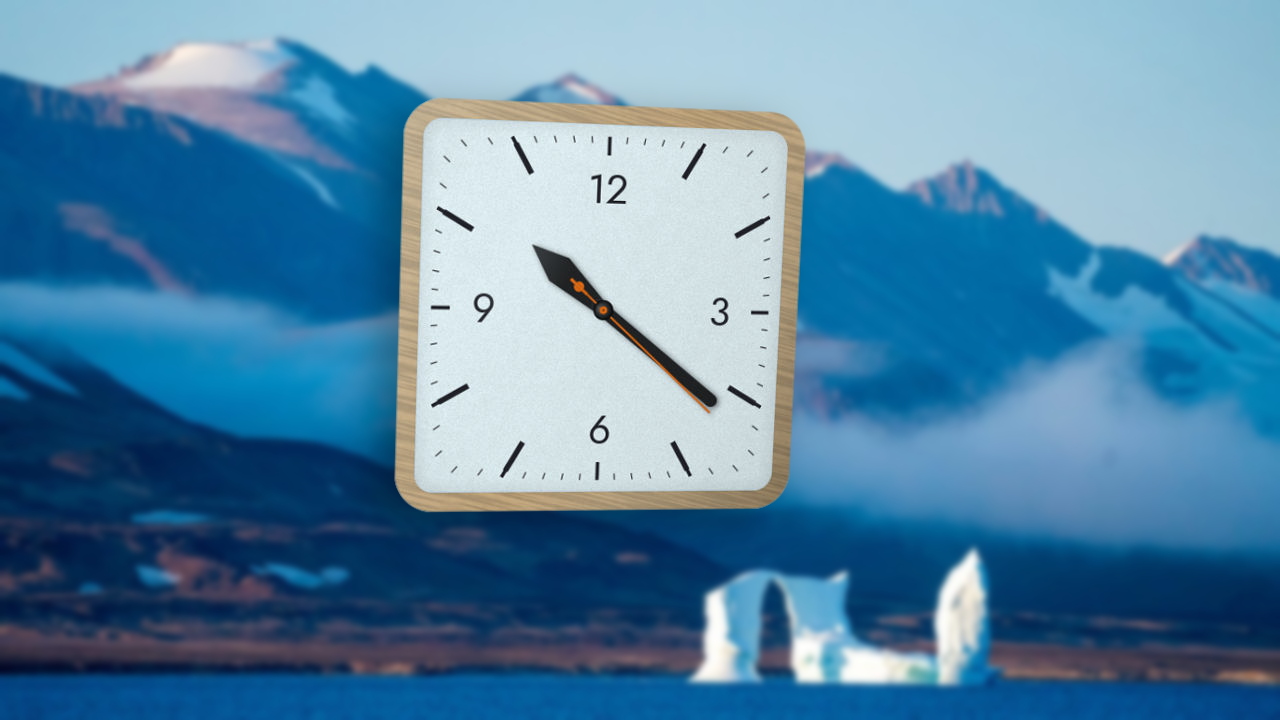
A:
10,21,22
